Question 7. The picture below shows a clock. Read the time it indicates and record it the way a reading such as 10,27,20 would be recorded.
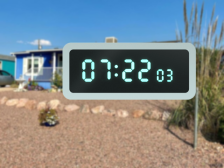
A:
7,22,03
